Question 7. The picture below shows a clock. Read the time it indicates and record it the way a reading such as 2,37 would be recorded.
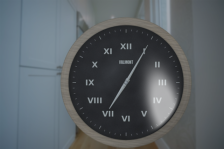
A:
7,05
